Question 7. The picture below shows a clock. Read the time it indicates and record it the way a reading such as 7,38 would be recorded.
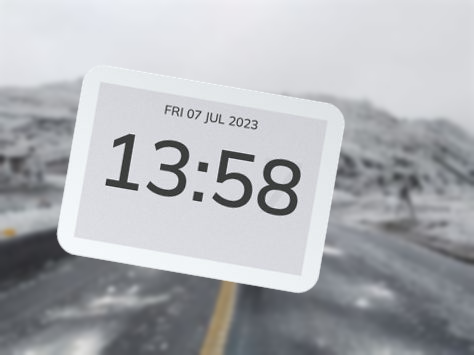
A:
13,58
